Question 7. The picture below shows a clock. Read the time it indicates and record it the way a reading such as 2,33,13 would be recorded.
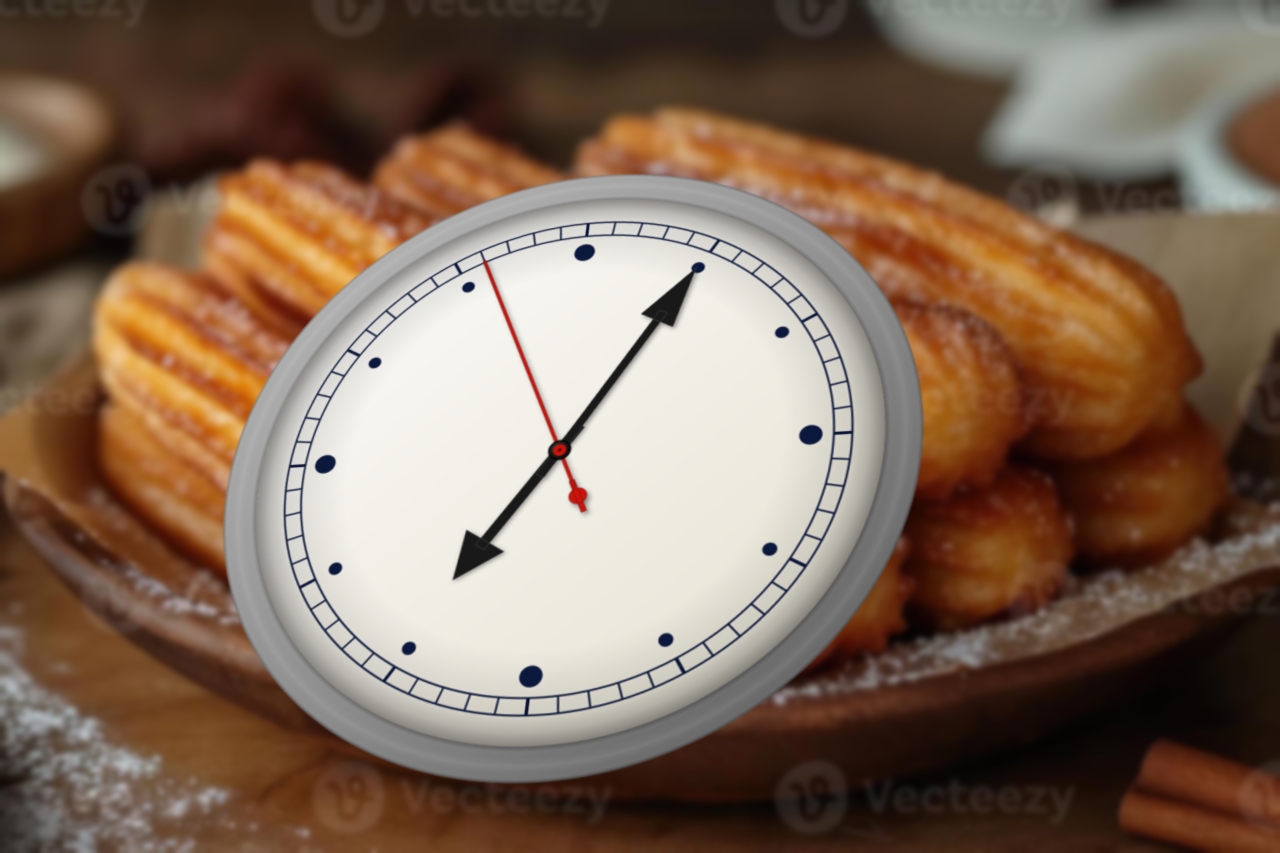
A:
7,04,56
